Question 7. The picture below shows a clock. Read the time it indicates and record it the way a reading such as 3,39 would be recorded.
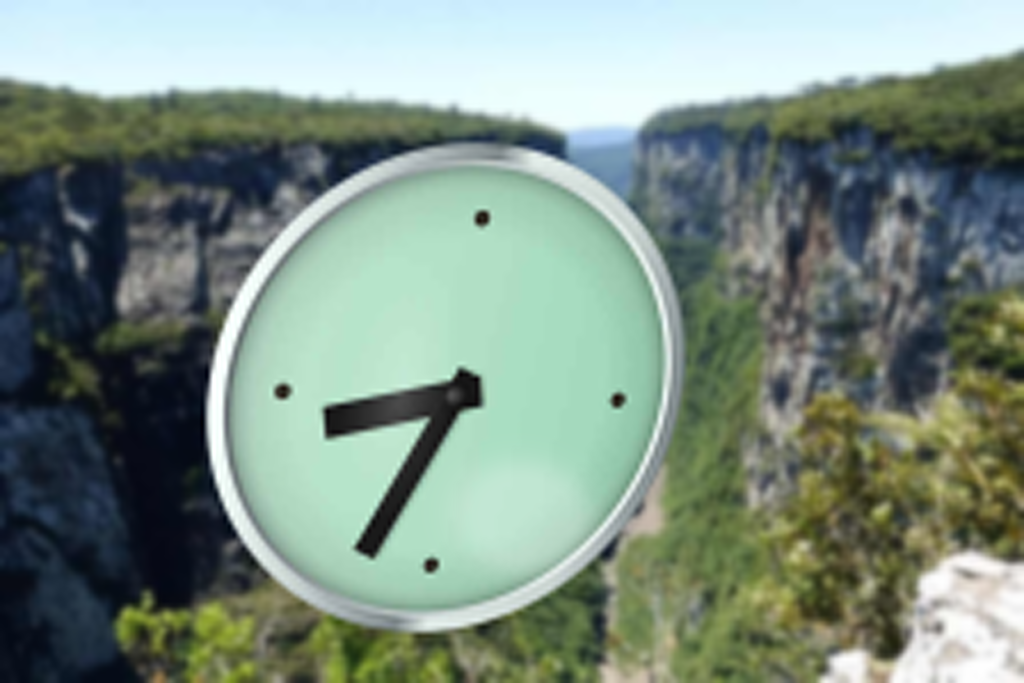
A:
8,34
